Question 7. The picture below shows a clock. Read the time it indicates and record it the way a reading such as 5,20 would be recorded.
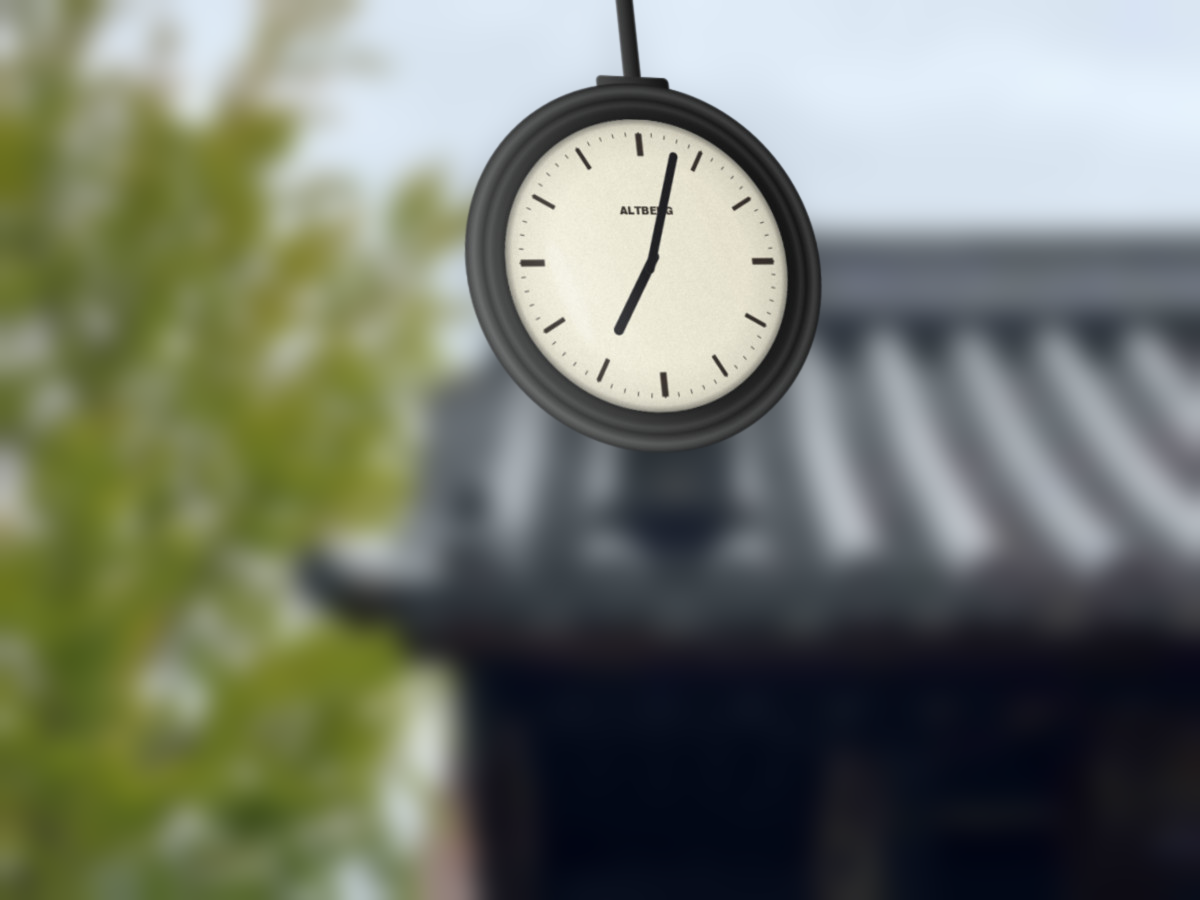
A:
7,03
